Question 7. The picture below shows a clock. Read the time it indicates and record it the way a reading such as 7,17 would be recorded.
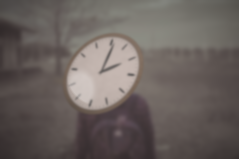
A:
2,01
